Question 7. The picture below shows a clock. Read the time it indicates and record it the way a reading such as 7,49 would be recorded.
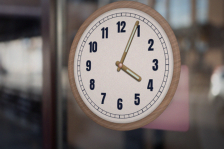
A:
4,04
